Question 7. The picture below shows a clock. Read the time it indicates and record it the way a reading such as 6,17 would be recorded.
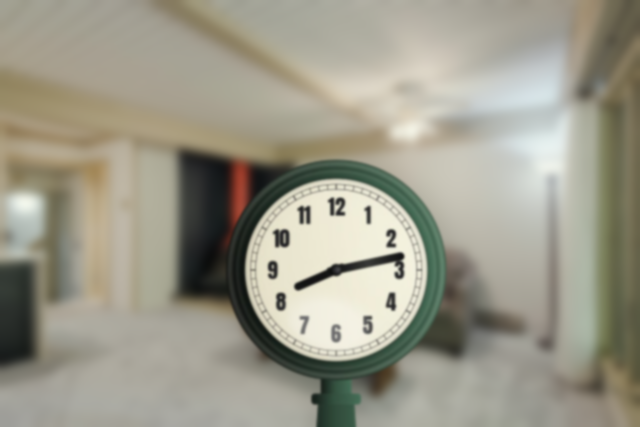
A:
8,13
